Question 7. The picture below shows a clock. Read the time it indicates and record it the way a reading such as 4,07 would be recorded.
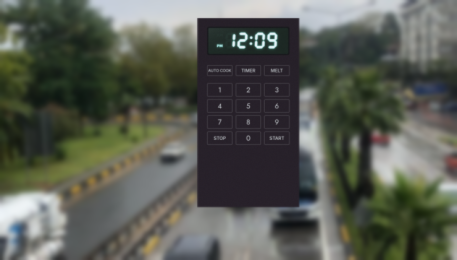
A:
12,09
